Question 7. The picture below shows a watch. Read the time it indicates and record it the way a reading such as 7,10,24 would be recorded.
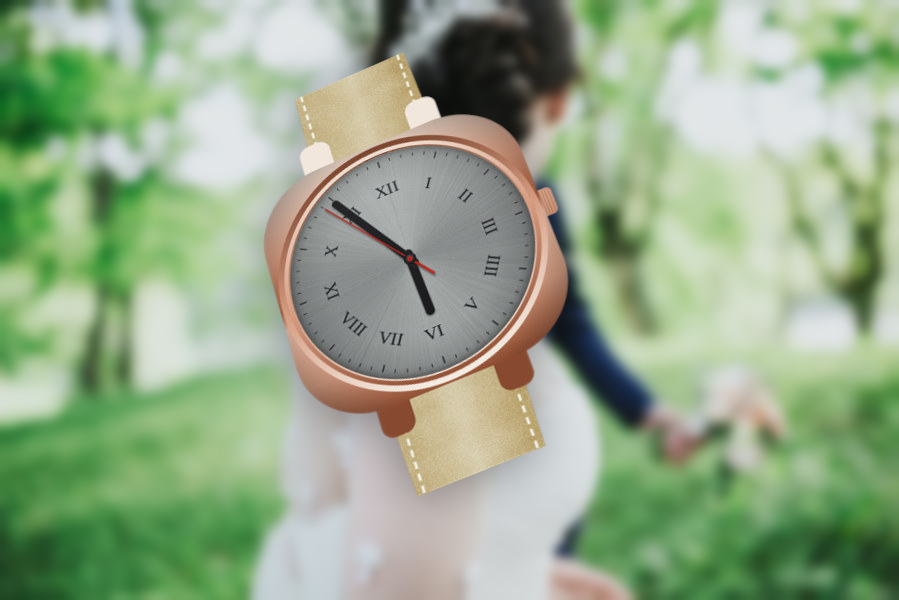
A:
5,54,54
